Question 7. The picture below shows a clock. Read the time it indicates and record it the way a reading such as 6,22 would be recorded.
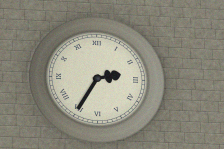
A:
2,35
